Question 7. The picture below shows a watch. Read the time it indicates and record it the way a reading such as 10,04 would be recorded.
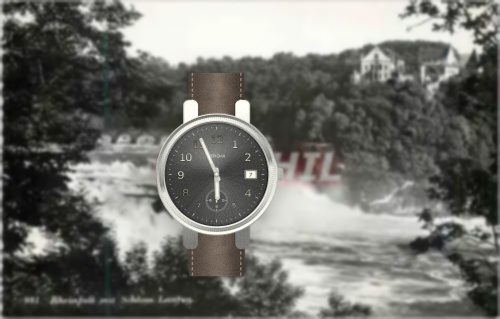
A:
5,56
